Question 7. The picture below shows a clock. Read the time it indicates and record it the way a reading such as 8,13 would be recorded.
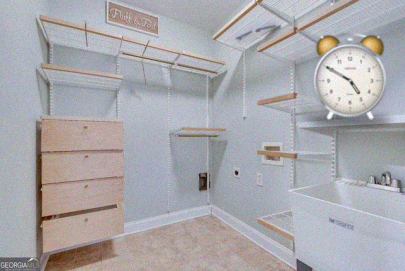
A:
4,50
